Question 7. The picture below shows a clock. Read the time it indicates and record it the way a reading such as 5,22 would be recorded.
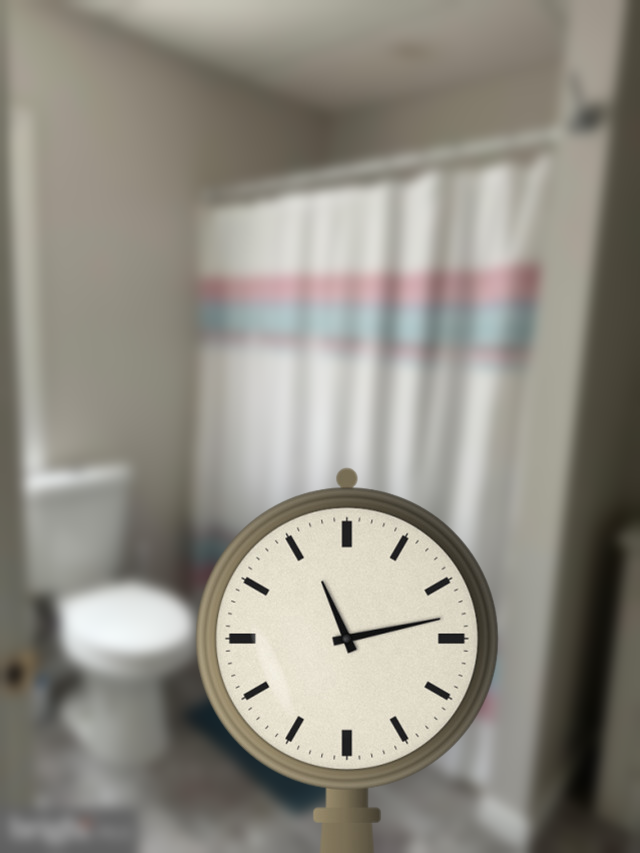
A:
11,13
